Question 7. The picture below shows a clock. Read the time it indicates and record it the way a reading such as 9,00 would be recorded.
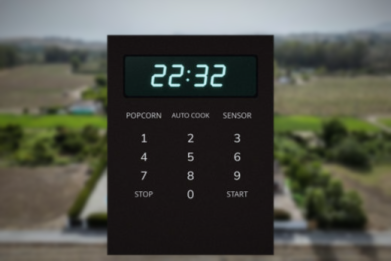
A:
22,32
